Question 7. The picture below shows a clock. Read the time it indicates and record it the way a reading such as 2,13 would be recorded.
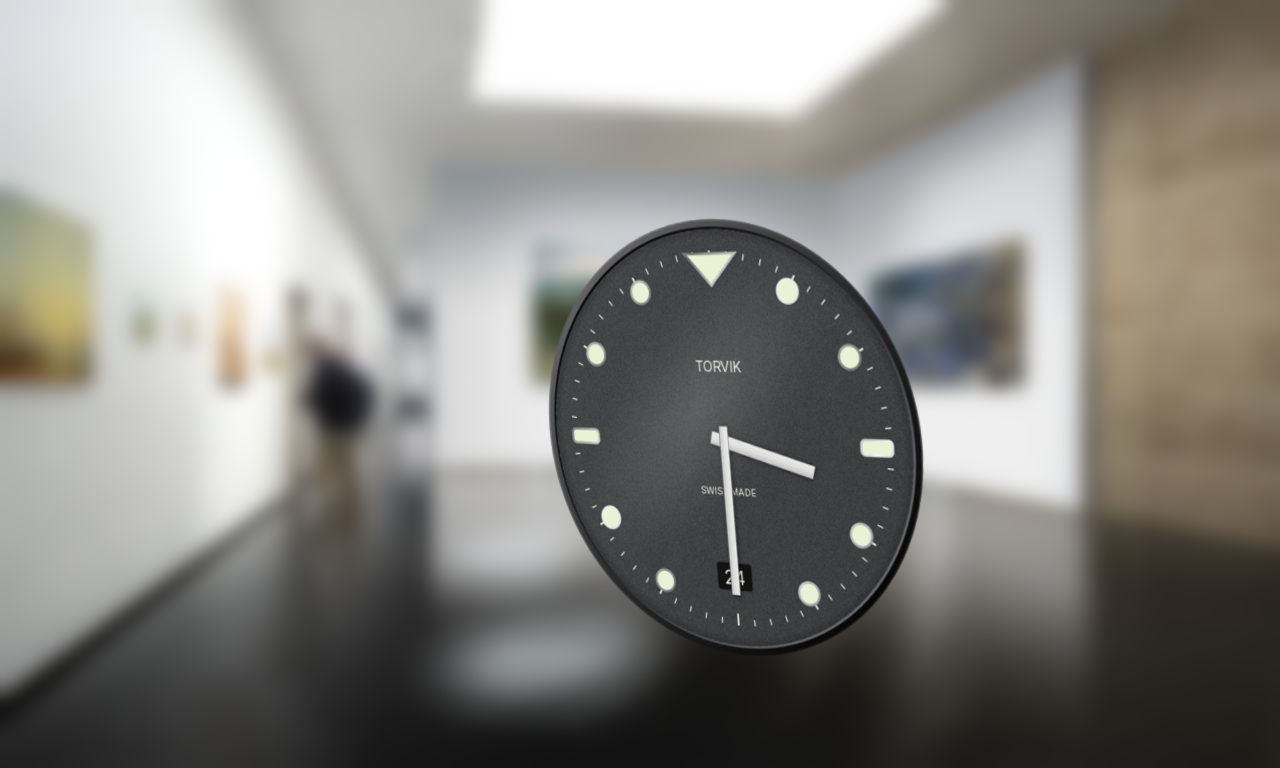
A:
3,30
